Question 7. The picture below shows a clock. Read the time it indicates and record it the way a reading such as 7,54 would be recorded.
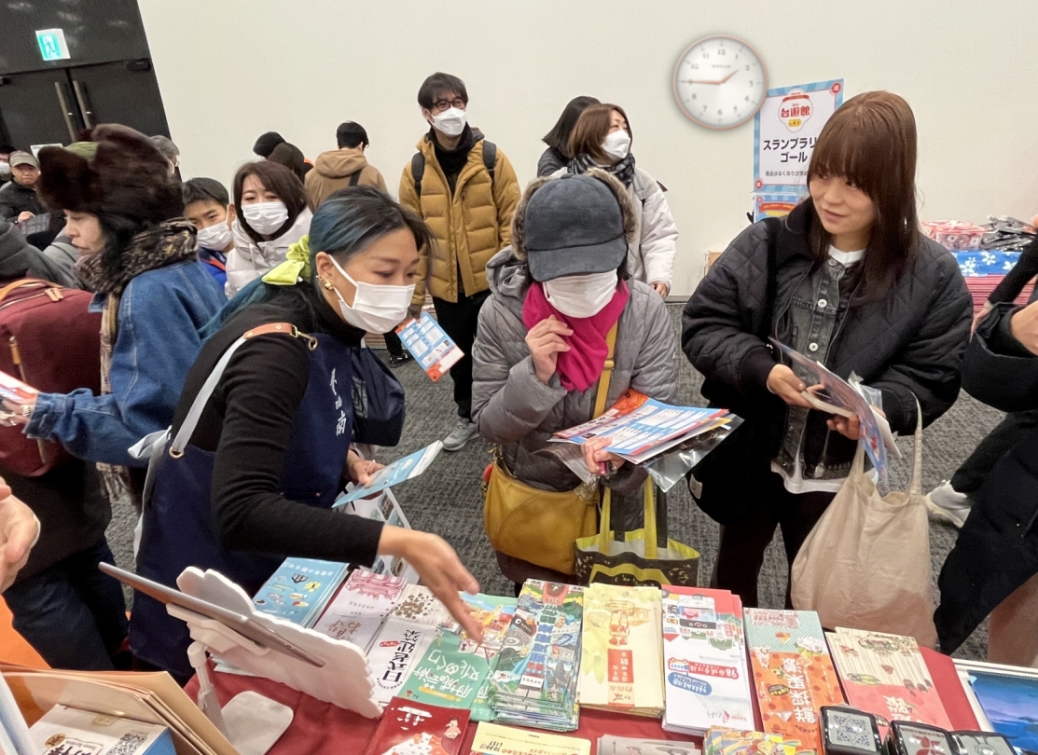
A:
1,45
